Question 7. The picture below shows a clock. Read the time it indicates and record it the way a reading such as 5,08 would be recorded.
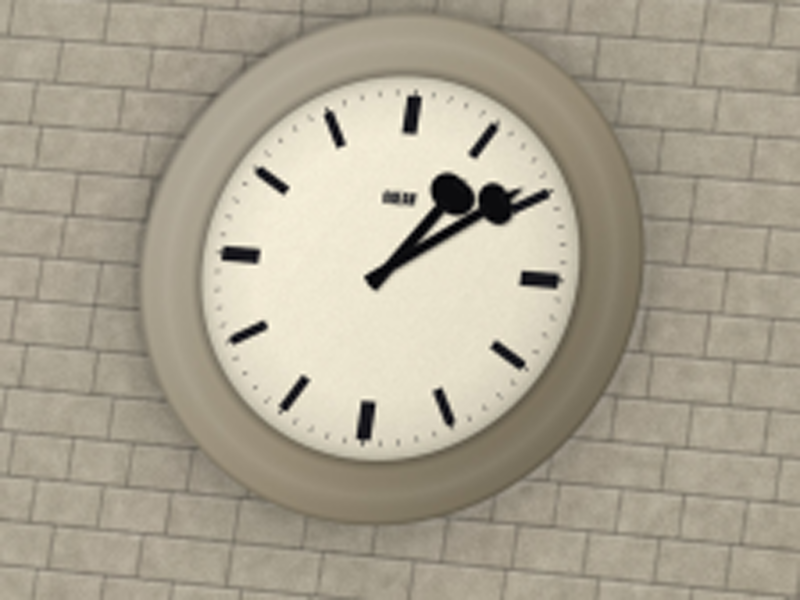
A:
1,09
